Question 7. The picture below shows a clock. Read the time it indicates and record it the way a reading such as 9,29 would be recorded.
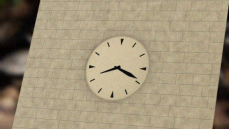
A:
8,19
